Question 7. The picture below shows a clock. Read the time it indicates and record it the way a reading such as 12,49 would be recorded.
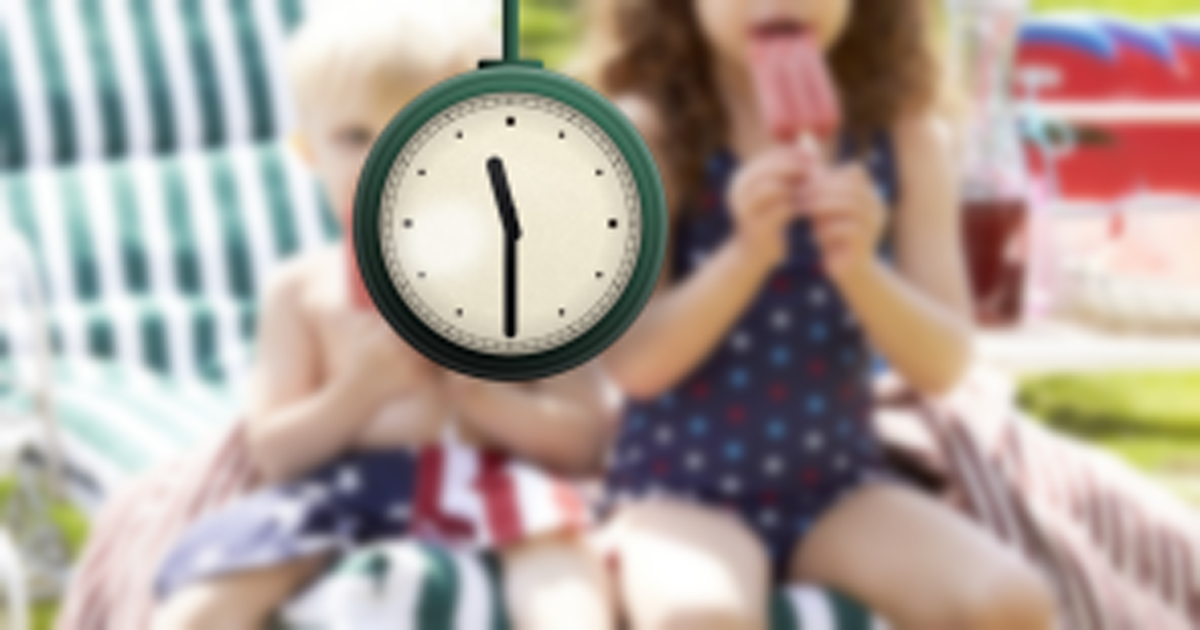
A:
11,30
